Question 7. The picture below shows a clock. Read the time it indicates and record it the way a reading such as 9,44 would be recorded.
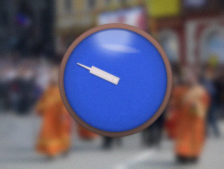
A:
9,49
